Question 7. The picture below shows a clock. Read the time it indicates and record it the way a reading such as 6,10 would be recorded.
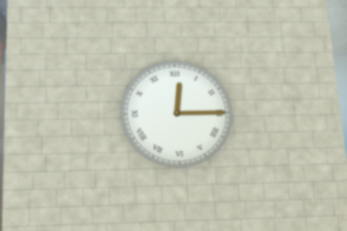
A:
12,15
